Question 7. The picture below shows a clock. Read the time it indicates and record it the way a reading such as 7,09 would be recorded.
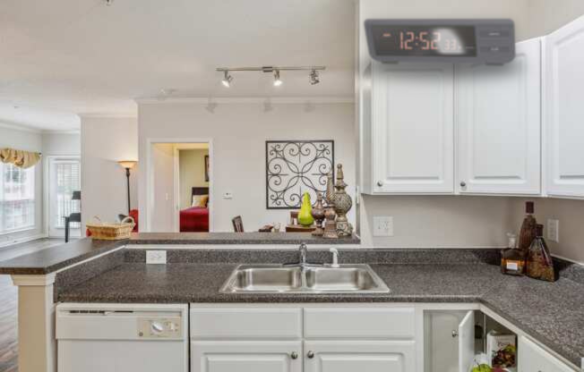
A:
12,52
